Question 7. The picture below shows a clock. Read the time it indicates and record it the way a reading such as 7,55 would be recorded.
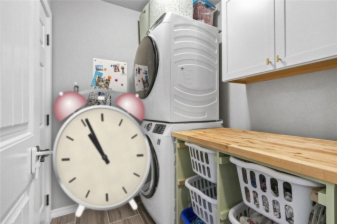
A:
10,56
